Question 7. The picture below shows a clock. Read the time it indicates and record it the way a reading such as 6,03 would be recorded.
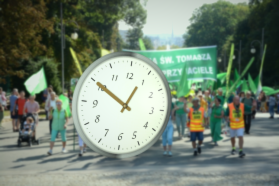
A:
12,50
